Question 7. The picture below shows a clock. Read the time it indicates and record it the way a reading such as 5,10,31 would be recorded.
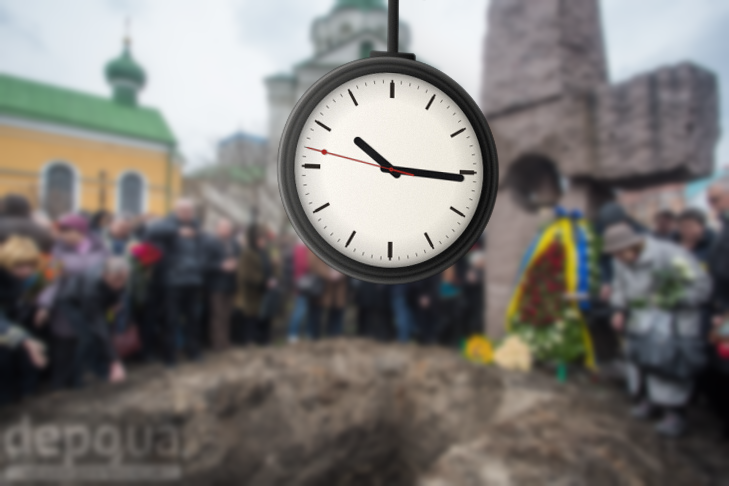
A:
10,15,47
